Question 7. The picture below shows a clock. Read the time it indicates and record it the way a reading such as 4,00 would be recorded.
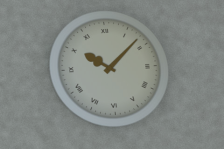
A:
10,08
